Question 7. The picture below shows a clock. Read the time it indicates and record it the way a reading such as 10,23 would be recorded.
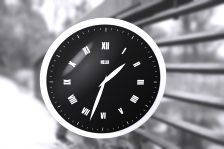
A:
1,33
